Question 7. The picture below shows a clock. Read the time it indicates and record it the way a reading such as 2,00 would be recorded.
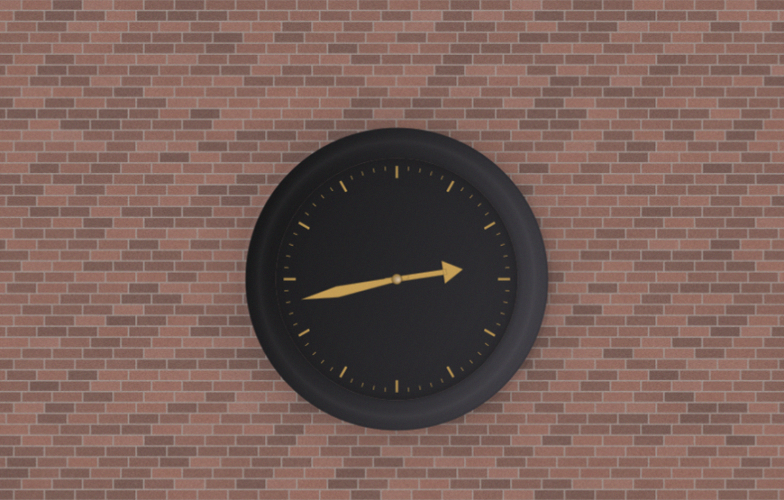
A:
2,43
